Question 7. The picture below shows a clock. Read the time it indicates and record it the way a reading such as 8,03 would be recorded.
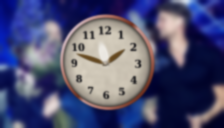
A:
1,48
